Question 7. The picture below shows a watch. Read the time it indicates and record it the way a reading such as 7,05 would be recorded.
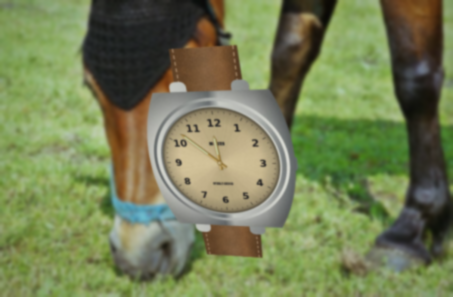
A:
11,52
